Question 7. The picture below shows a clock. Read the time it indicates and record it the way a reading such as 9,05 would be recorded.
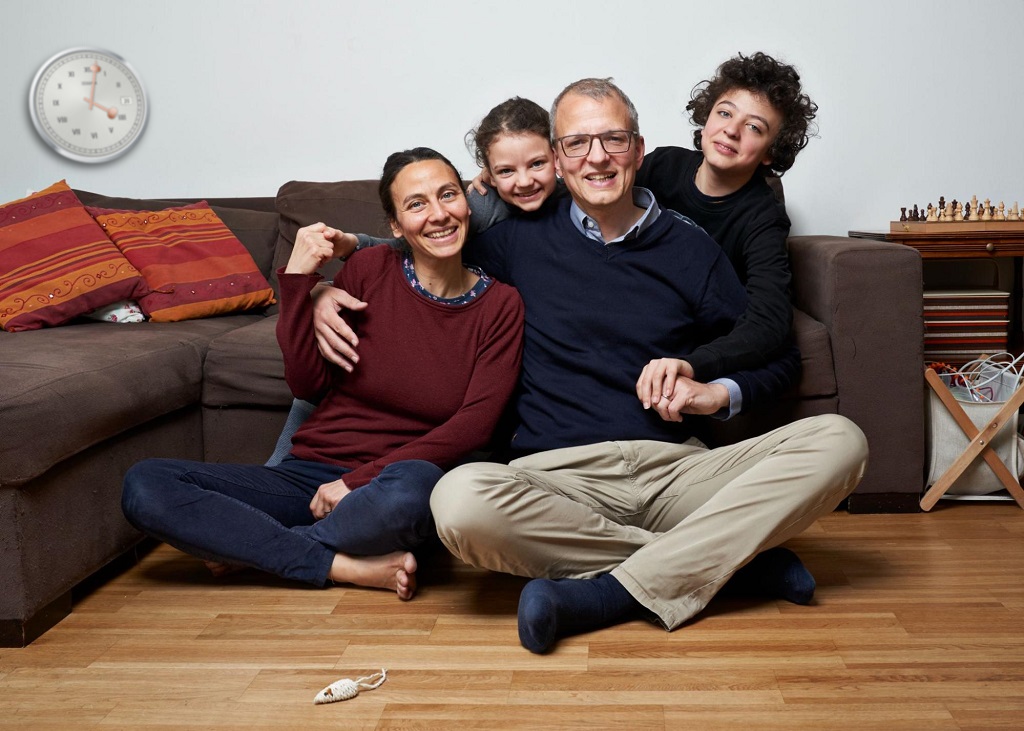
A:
4,02
